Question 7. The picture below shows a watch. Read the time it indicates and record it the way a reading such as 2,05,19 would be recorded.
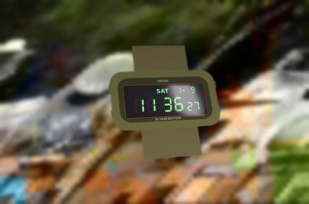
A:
11,36,27
